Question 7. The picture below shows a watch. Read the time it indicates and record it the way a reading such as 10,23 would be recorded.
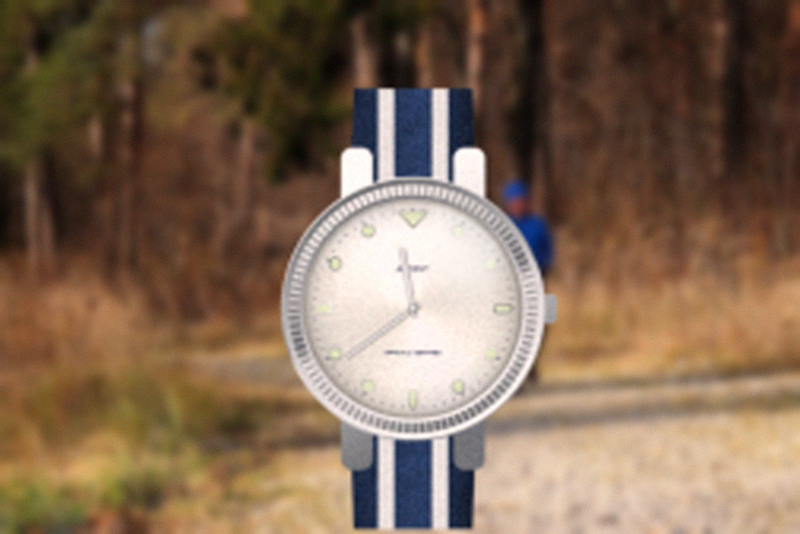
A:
11,39
